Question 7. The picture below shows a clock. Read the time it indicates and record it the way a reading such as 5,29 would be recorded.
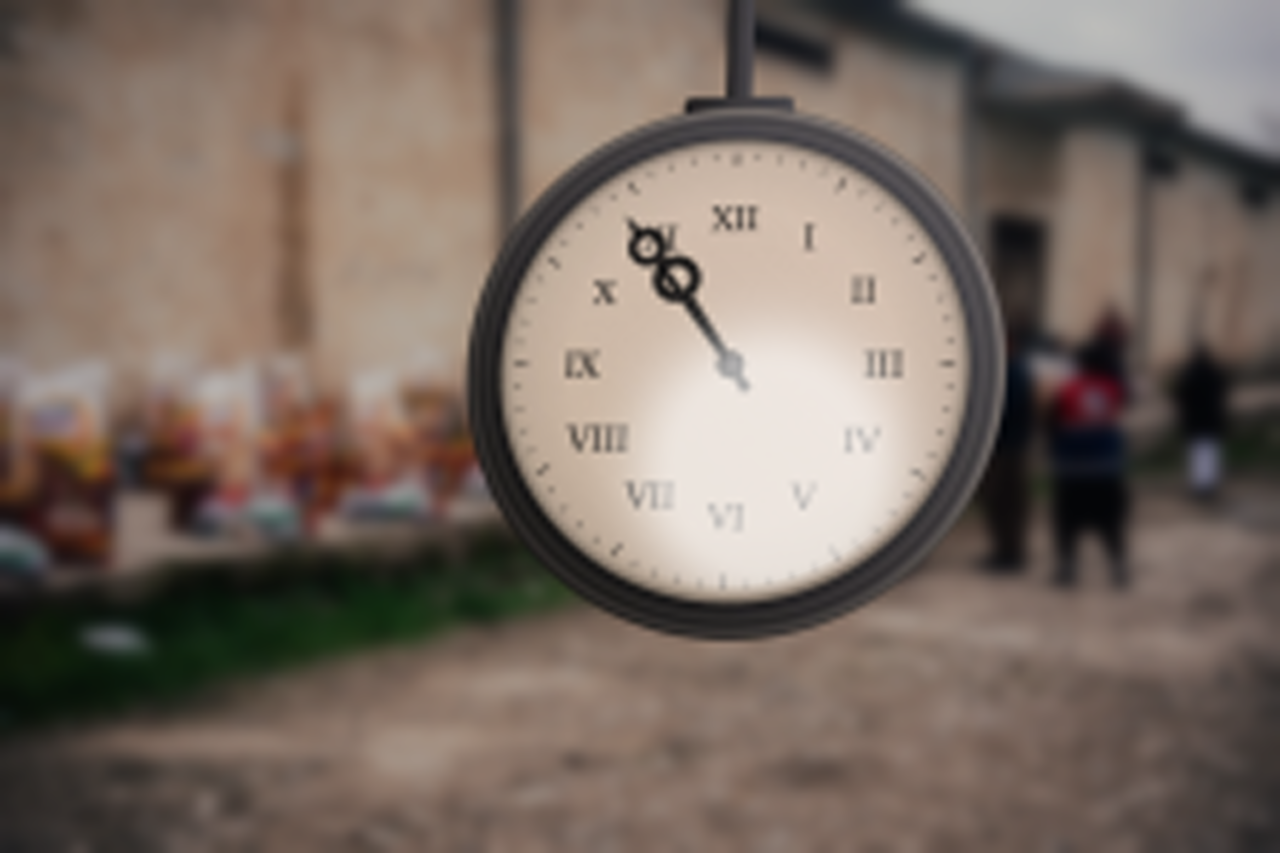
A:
10,54
